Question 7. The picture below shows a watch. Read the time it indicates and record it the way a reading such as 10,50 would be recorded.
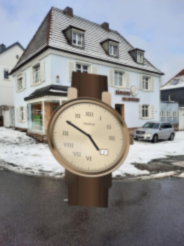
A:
4,50
